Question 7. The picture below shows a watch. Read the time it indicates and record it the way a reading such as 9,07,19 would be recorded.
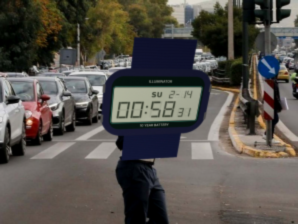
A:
0,58,31
